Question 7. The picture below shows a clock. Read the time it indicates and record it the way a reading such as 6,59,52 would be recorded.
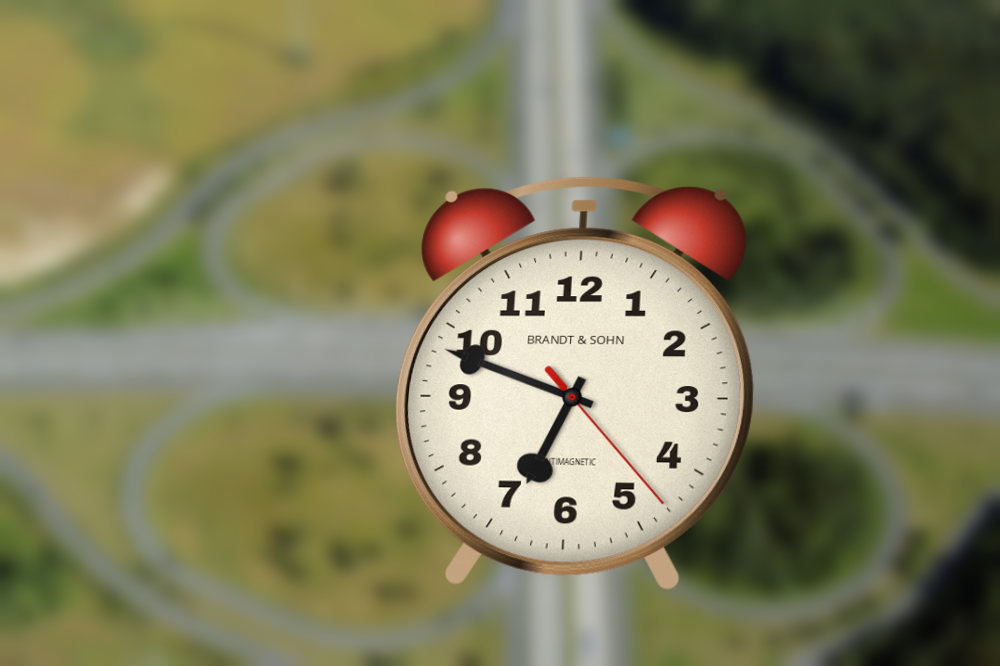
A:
6,48,23
